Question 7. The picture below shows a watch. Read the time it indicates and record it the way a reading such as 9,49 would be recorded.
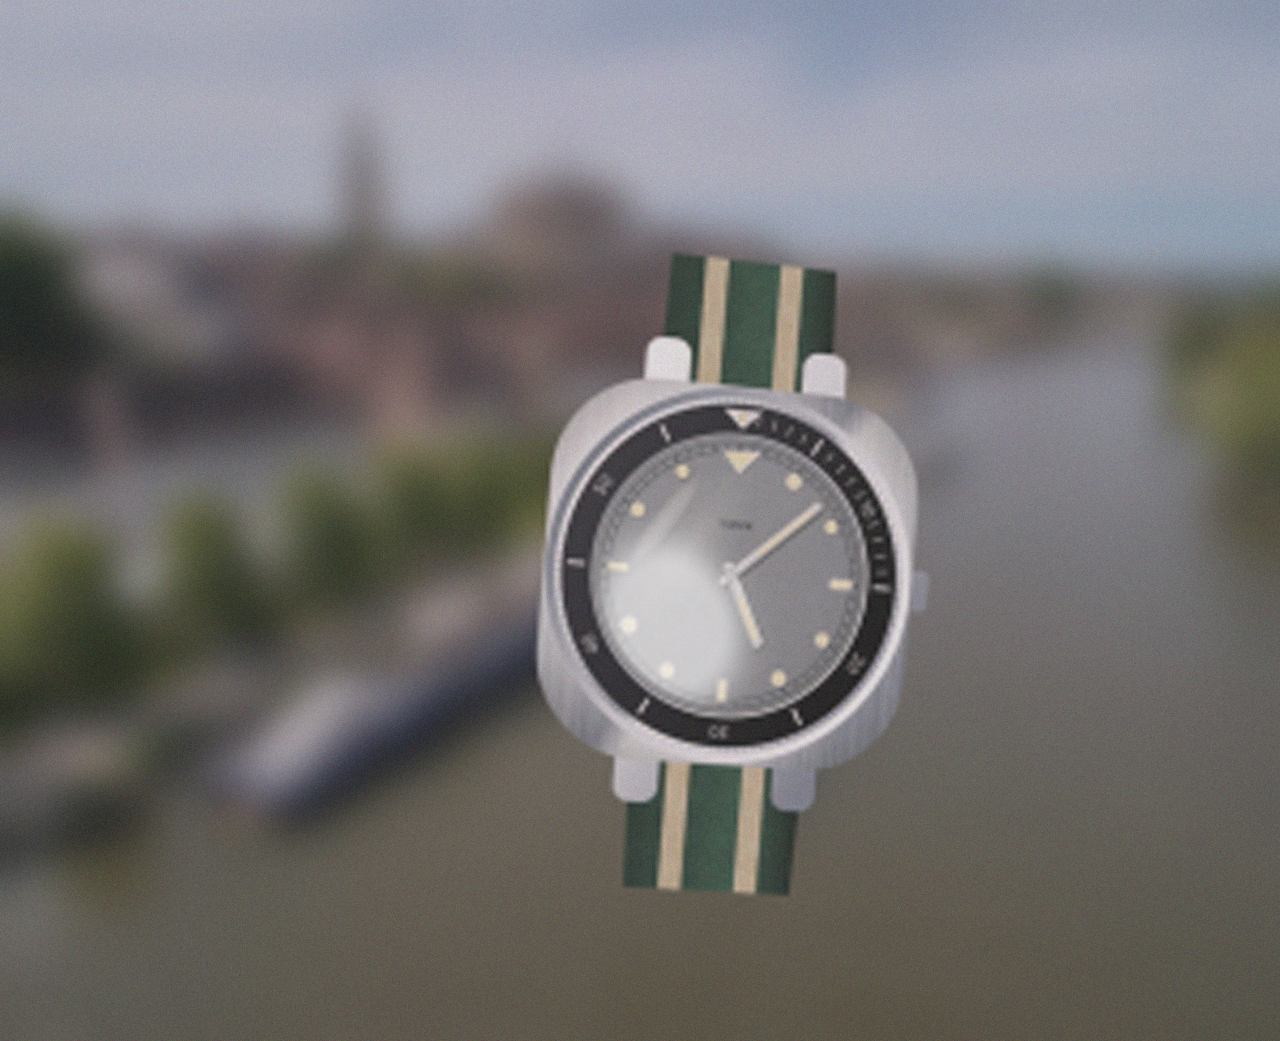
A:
5,08
